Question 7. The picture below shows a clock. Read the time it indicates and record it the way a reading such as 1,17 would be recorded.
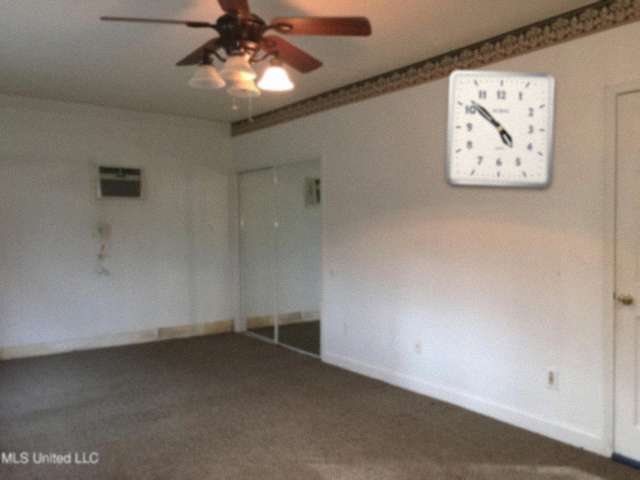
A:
4,52
